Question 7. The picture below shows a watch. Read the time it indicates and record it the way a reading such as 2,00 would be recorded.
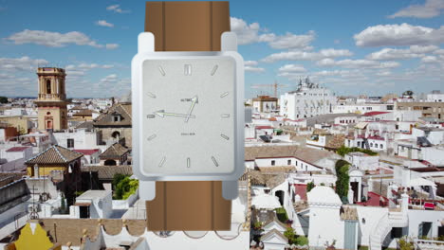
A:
12,46
